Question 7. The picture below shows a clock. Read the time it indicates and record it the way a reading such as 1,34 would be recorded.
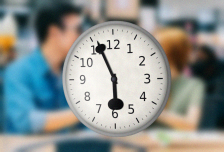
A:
5,56
